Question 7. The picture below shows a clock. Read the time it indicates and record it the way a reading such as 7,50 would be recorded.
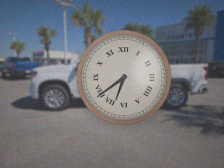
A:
6,39
